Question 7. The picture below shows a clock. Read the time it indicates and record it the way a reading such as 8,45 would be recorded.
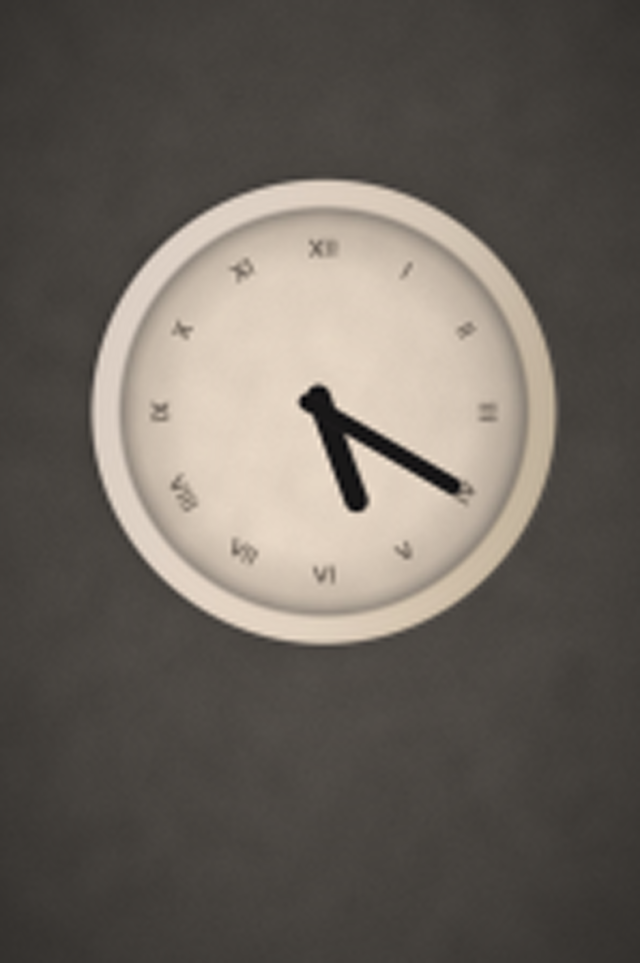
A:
5,20
